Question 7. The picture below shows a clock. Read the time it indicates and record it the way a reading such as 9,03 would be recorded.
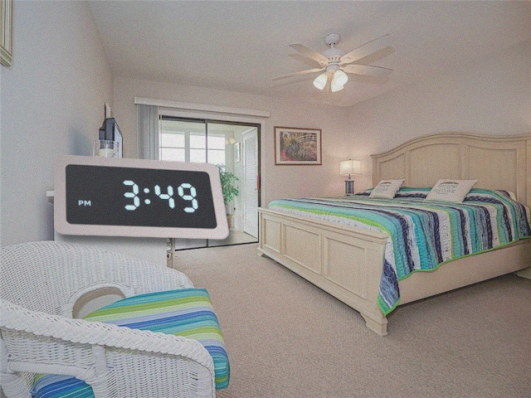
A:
3,49
